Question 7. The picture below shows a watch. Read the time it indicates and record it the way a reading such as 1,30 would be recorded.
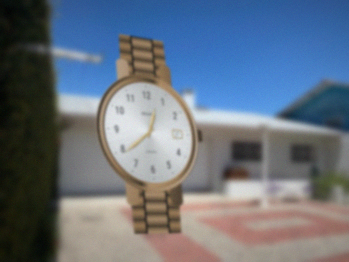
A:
12,39
